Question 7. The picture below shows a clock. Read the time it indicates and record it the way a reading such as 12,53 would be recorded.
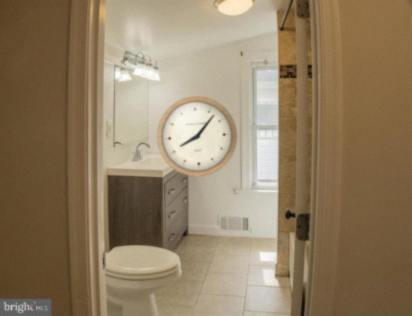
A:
8,07
